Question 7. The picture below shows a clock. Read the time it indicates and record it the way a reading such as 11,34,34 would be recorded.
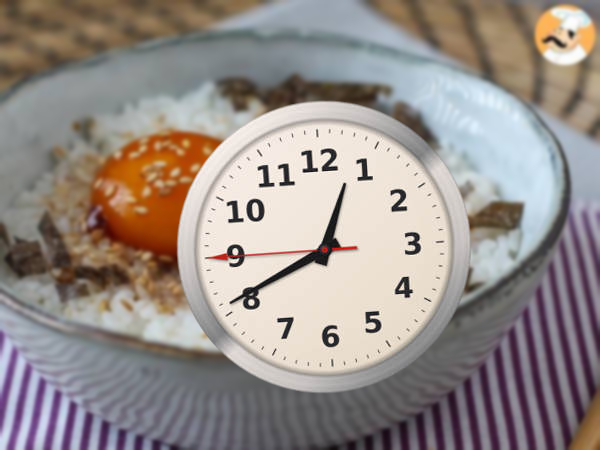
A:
12,40,45
